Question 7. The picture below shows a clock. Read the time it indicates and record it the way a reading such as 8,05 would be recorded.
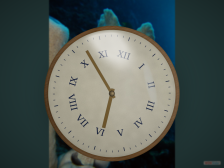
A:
5,52
